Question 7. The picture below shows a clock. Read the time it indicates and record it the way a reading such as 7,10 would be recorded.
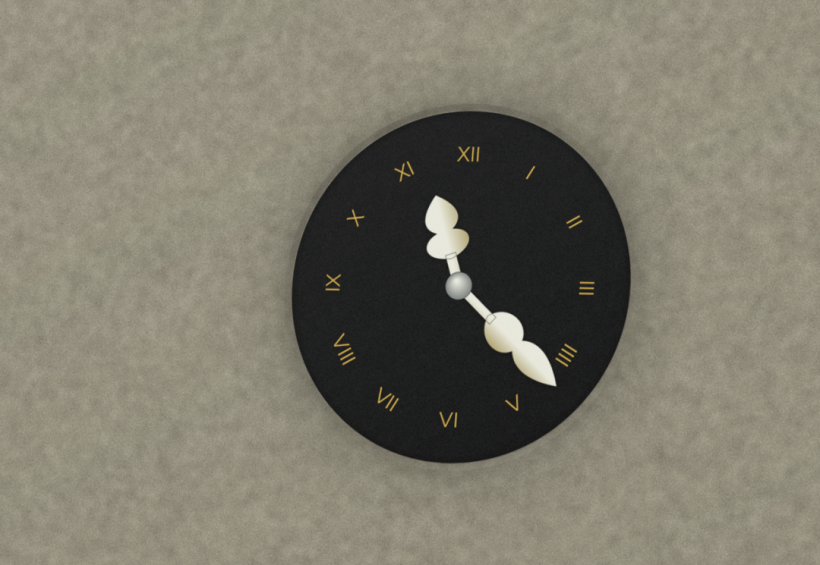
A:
11,22
